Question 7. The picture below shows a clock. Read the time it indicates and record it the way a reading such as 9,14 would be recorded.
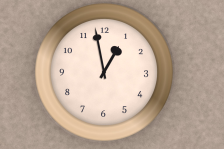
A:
12,58
